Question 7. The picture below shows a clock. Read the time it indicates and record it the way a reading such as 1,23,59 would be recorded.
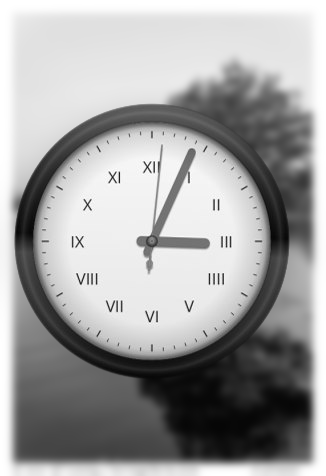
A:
3,04,01
